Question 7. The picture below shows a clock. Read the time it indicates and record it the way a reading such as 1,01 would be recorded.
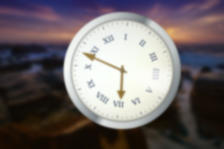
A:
6,53
